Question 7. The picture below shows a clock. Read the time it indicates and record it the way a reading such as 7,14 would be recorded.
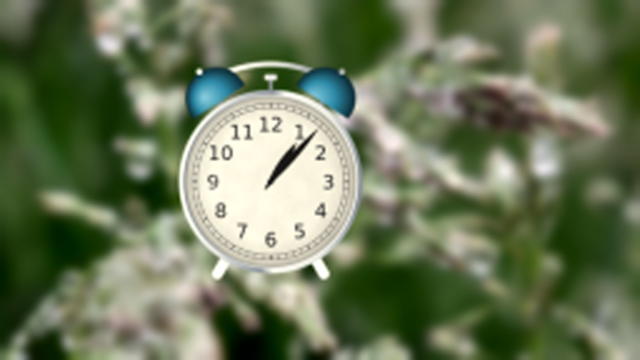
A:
1,07
